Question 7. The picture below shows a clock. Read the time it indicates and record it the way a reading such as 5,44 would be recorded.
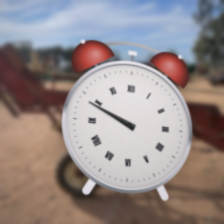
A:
9,49
